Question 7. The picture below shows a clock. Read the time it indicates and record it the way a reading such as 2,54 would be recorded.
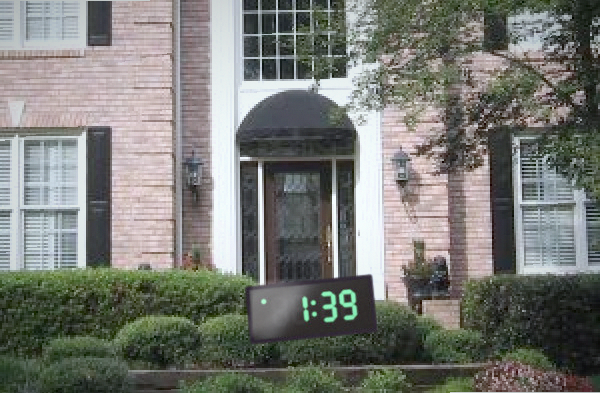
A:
1,39
